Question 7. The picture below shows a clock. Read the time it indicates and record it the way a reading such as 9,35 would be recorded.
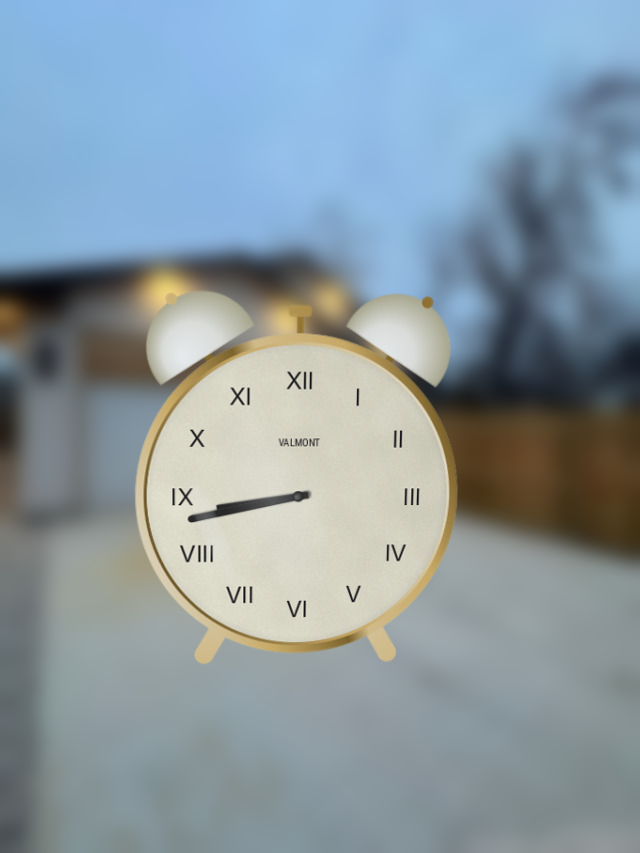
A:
8,43
